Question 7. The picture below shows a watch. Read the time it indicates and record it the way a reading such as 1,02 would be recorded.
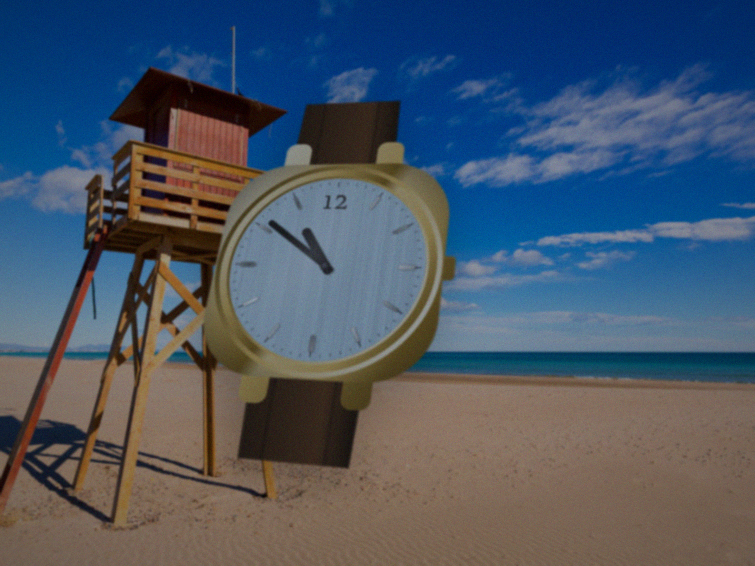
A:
10,51
